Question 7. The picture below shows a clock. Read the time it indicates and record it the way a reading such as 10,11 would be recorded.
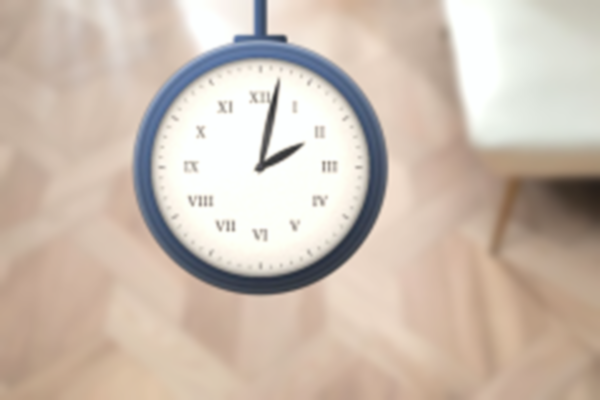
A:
2,02
